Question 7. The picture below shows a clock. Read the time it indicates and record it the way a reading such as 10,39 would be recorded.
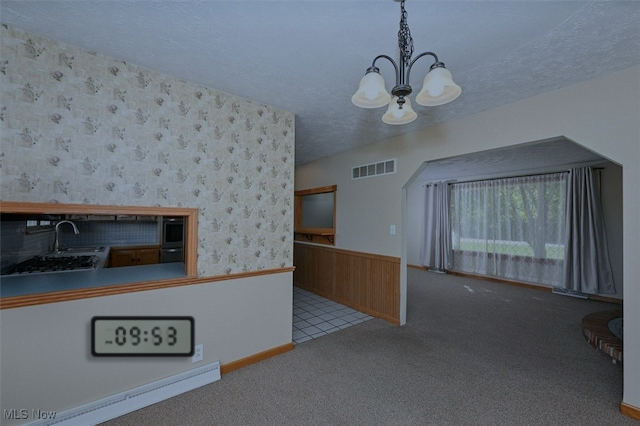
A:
9,53
